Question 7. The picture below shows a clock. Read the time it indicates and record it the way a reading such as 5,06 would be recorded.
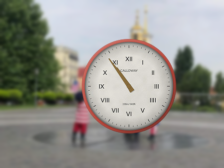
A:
10,54
